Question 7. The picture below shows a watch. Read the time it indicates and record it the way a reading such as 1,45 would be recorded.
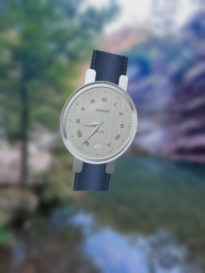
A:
8,36
